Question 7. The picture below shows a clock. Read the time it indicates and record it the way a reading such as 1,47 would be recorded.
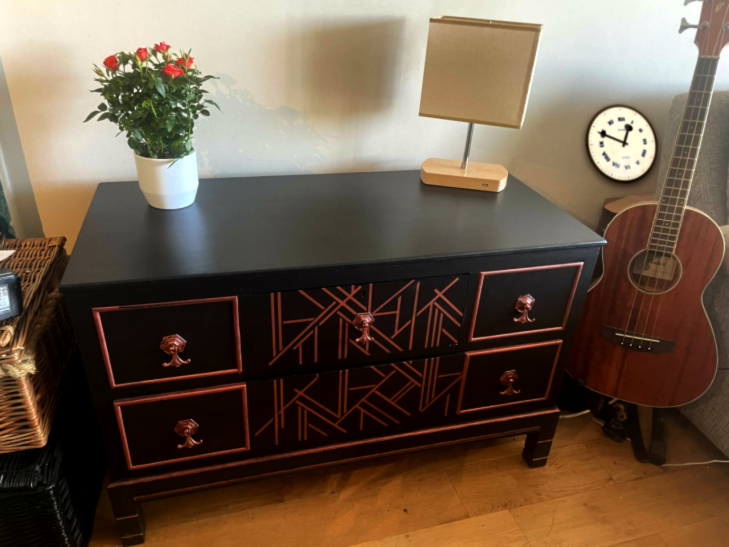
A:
12,49
